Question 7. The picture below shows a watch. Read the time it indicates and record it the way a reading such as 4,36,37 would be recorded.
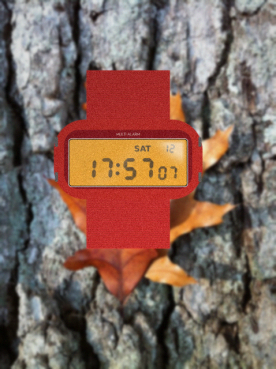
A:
17,57,07
